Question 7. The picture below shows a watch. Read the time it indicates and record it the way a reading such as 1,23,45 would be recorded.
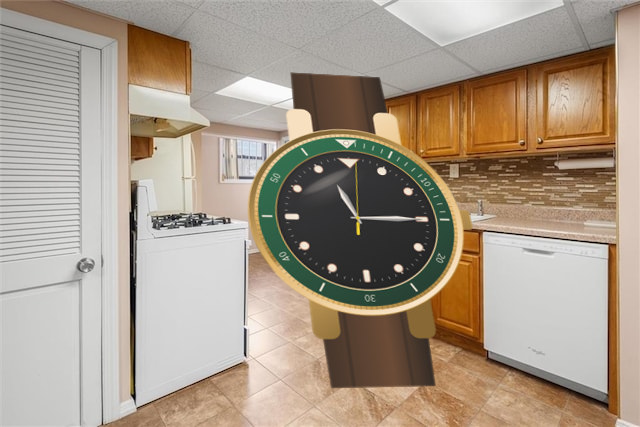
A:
11,15,01
